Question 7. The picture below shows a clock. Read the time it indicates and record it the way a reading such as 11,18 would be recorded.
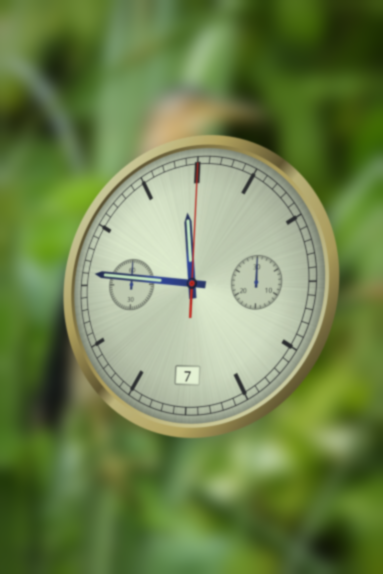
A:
11,46
